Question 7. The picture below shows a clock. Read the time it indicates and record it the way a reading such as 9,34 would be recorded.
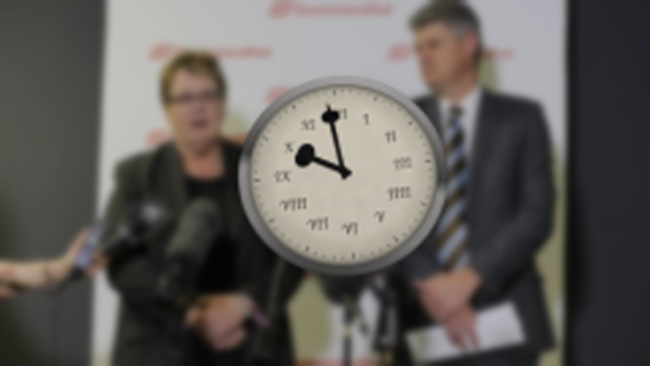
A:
9,59
